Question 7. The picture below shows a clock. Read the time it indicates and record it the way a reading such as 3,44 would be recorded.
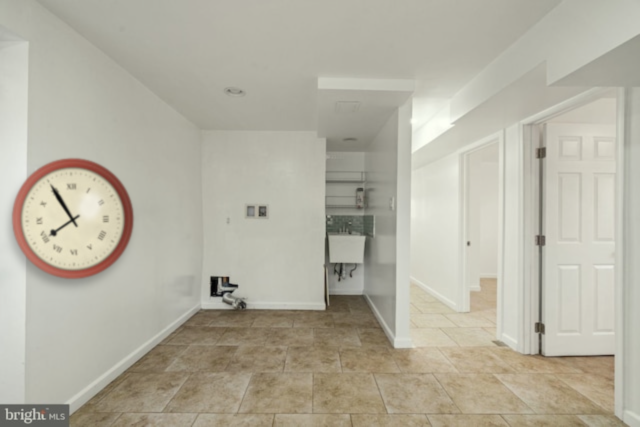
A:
7,55
